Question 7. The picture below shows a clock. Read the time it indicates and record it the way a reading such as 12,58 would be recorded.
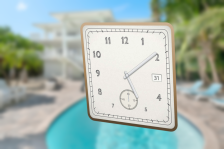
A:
5,09
